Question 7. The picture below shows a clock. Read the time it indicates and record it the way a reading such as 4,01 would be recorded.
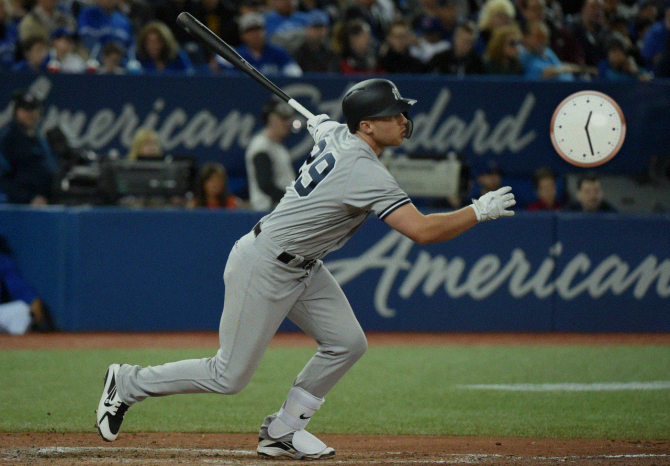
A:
12,27
